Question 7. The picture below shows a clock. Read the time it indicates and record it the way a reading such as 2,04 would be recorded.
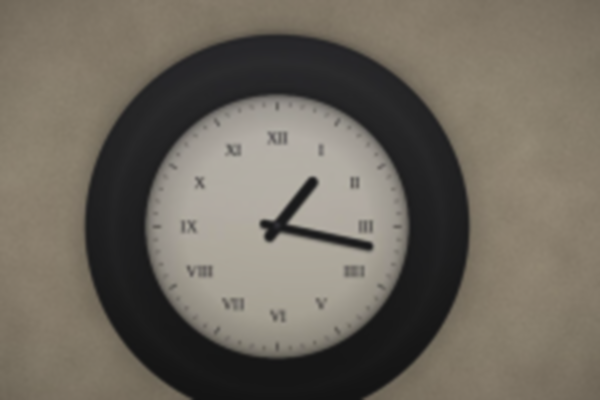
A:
1,17
